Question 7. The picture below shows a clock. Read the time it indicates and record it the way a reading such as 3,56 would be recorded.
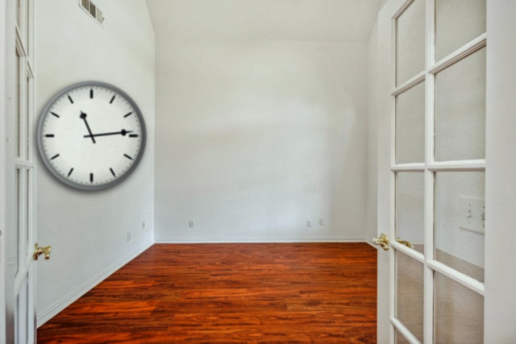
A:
11,14
